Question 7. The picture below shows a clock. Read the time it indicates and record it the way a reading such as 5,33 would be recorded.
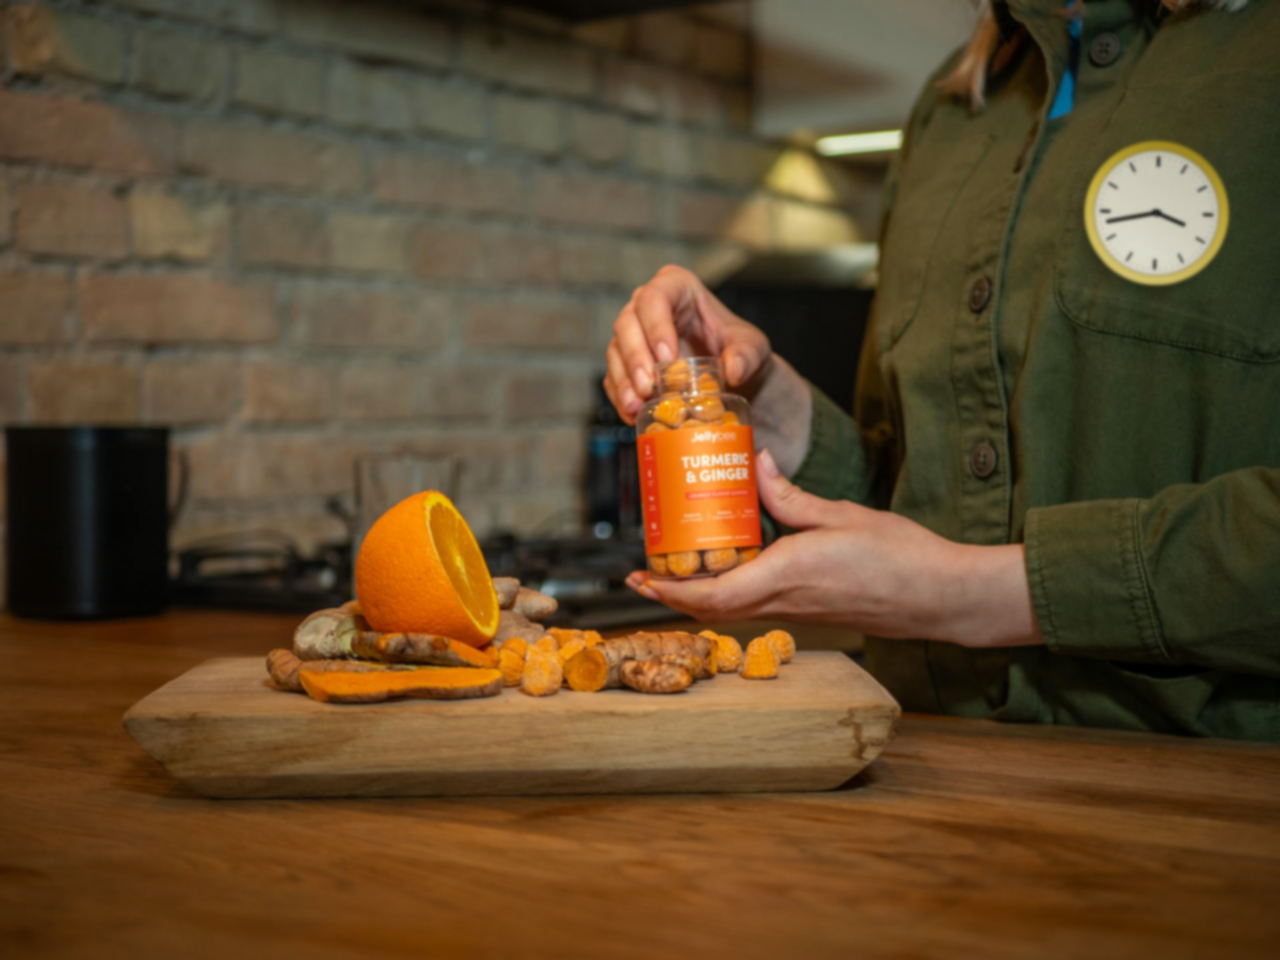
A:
3,43
